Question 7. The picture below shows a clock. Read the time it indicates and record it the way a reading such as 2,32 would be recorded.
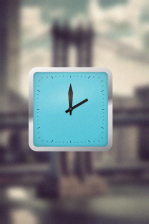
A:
2,00
